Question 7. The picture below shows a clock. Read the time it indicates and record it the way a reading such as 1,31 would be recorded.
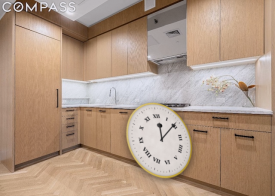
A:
12,09
